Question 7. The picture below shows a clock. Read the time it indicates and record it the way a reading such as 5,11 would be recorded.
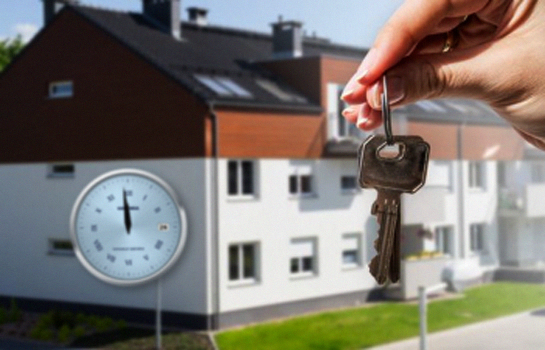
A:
11,59
